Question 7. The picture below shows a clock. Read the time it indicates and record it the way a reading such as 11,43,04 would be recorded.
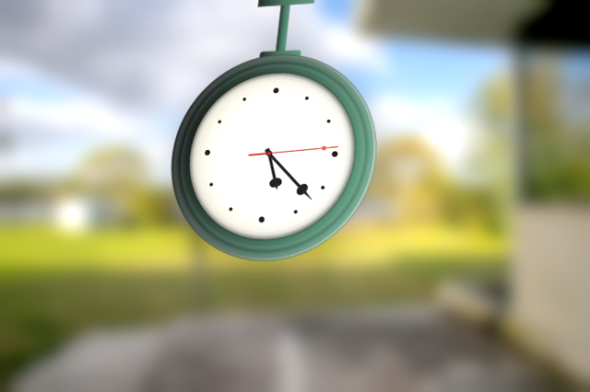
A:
5,22,14
